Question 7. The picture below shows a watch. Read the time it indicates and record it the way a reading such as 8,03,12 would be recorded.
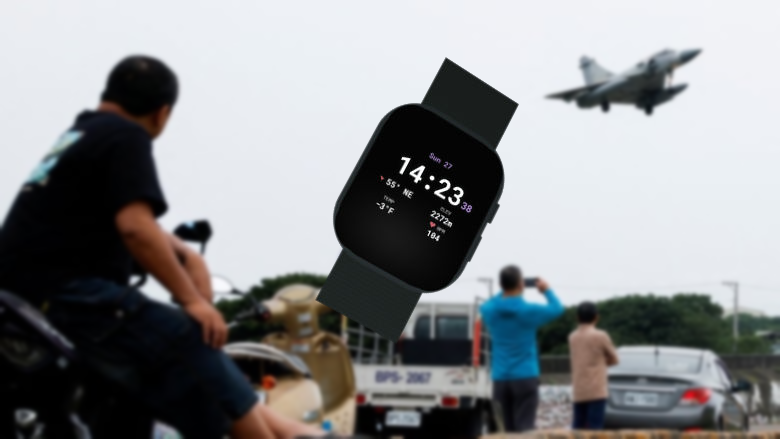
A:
14,23,38
